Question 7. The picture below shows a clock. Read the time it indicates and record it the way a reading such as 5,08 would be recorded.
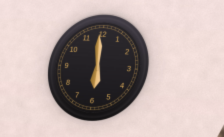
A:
5,59
